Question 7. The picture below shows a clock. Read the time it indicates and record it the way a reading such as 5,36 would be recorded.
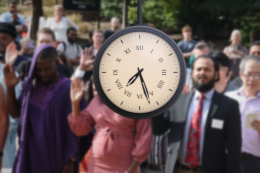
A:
7,27
